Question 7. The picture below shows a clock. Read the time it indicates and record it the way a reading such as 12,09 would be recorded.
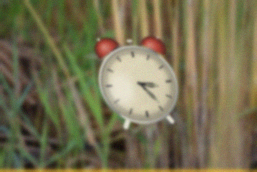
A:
3,24
